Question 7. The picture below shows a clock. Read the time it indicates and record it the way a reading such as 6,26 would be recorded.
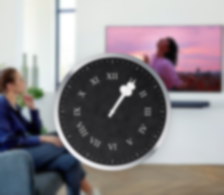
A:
1,06
